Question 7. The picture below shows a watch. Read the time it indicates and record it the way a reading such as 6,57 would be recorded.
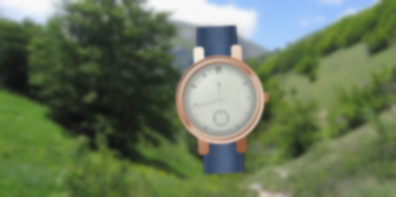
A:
11,43
